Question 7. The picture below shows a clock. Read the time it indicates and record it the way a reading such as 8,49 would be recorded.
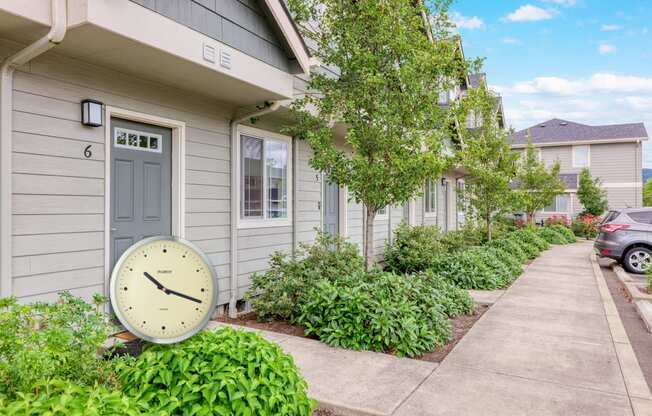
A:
10,18
